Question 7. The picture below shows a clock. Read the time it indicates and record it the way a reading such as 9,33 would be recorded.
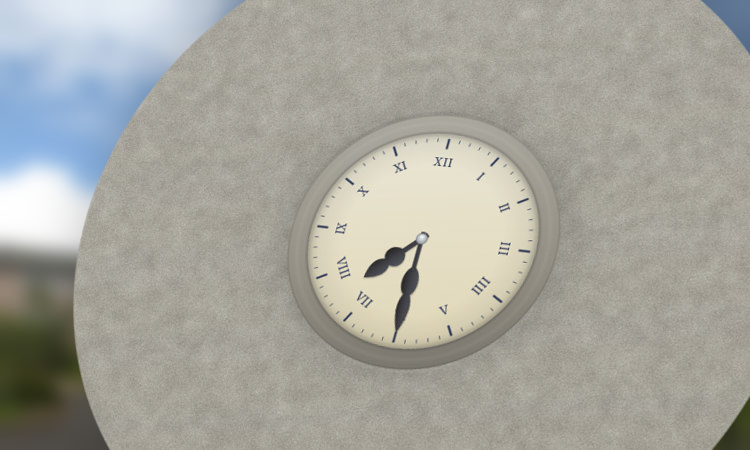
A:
7,30
